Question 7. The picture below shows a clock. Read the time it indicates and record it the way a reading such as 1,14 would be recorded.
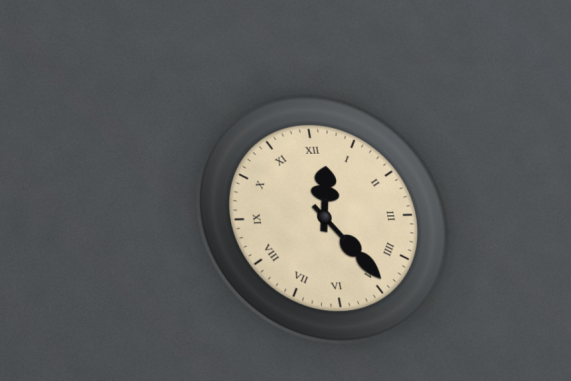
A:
12,24
